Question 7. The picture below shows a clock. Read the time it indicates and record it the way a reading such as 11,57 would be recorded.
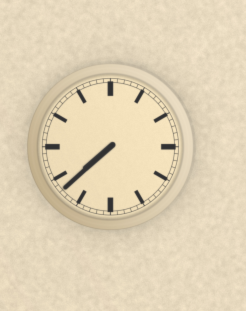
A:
7,38
